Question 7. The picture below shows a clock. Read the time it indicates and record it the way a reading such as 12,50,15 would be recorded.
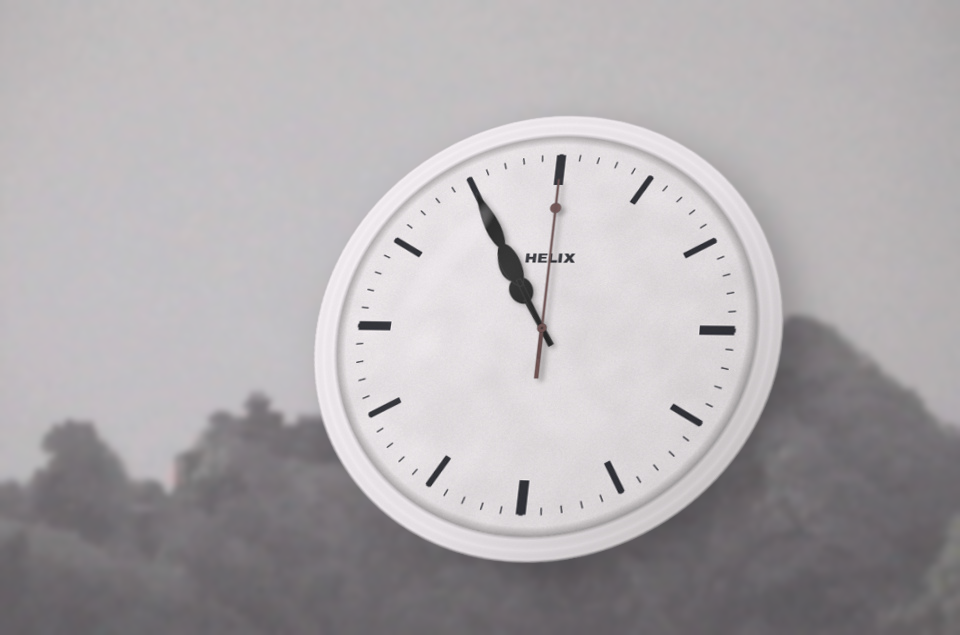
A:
10,55,00
